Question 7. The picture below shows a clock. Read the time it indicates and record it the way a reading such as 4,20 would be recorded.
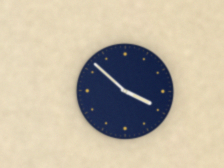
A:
3,52
